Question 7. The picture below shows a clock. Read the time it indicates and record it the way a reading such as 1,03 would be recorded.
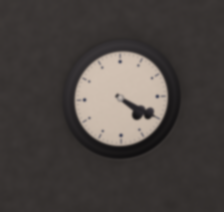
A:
4,20
